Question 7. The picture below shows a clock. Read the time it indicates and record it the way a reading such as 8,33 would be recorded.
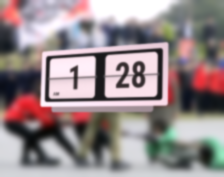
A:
1,28
